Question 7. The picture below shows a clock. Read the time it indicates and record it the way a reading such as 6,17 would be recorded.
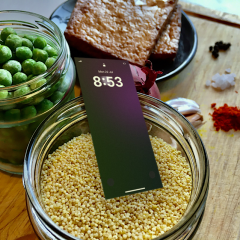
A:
8,53
